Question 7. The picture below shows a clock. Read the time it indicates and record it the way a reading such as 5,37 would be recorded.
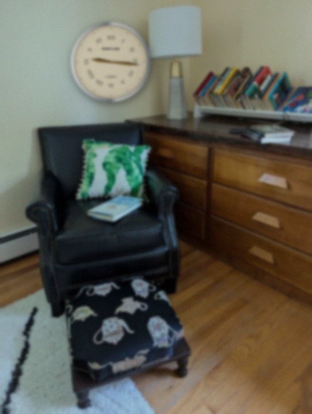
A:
9,16
